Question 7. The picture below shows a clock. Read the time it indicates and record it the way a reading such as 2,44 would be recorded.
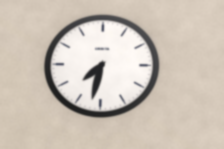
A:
7,32
